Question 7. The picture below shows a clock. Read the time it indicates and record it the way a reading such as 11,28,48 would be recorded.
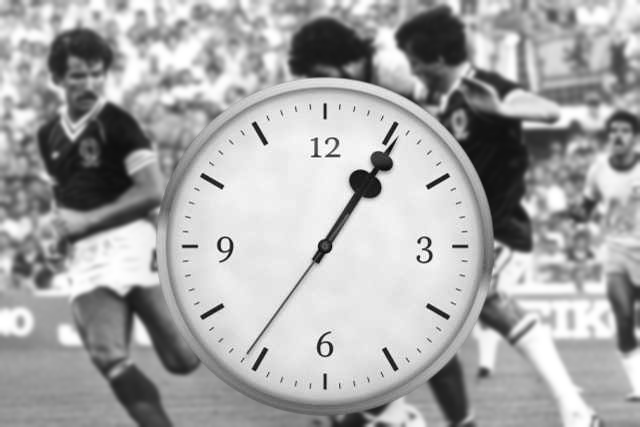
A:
1,05,36
